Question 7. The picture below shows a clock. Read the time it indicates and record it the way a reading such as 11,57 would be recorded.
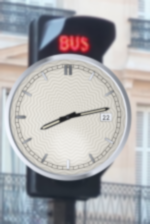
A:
8,13
